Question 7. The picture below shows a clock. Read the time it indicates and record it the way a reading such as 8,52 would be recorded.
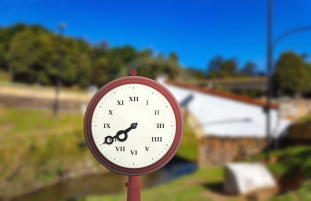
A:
7,40
